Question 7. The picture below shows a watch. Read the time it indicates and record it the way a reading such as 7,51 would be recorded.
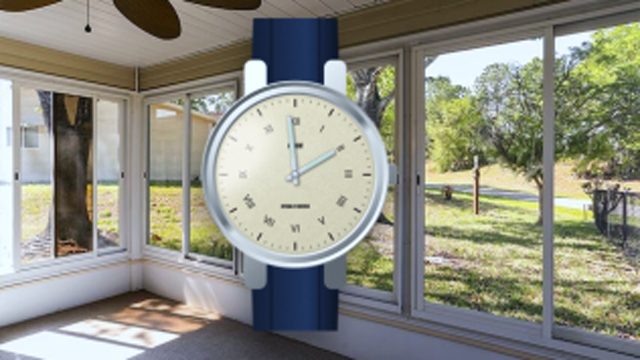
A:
1,59
